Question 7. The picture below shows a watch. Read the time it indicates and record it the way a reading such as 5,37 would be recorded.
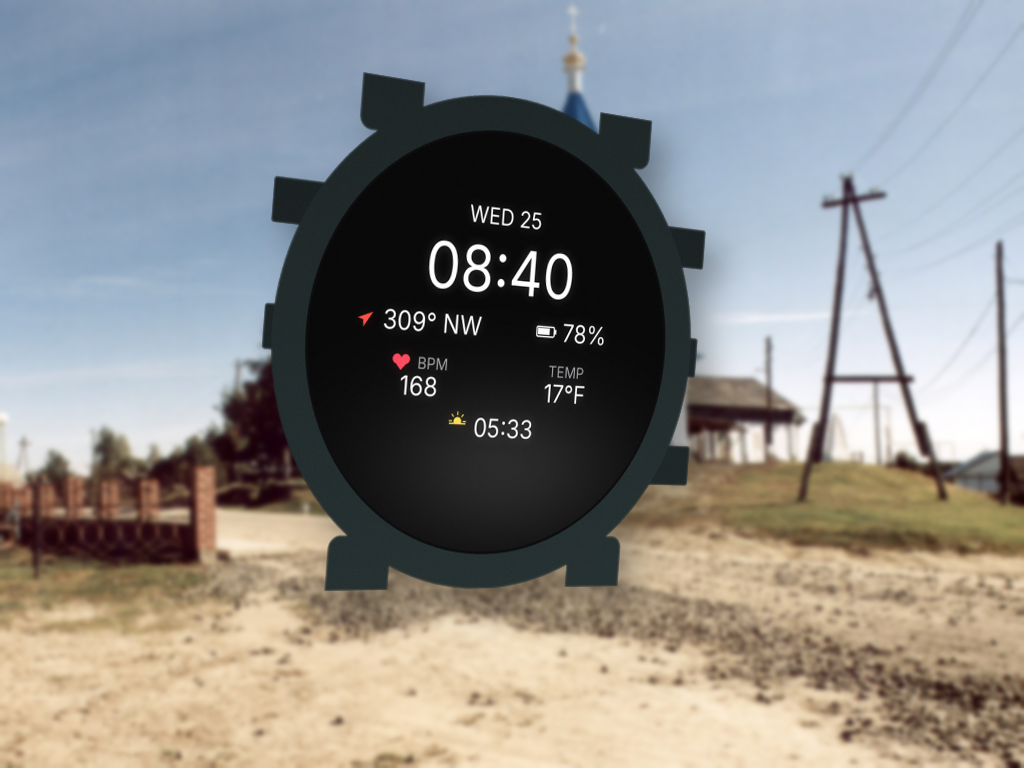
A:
8,40
